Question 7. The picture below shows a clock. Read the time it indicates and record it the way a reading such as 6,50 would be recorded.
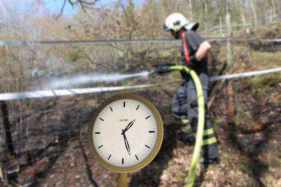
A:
1,27
